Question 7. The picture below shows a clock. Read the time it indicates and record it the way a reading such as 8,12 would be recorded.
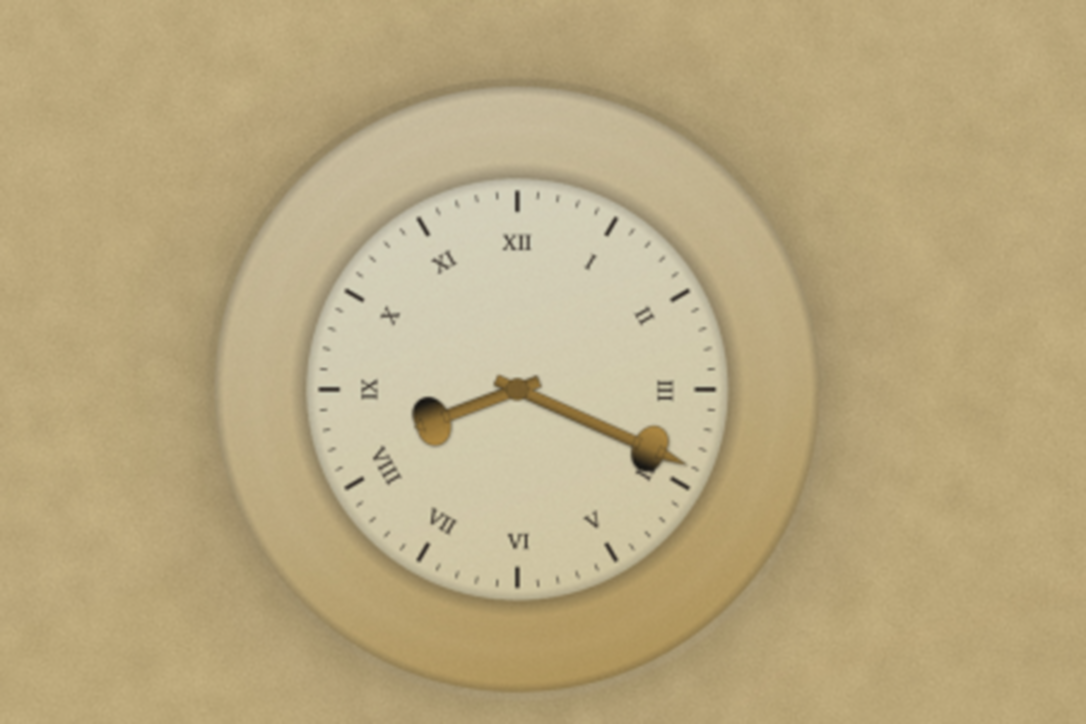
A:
8,19
